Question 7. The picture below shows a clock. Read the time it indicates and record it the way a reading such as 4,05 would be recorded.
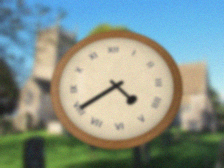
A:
4,40
